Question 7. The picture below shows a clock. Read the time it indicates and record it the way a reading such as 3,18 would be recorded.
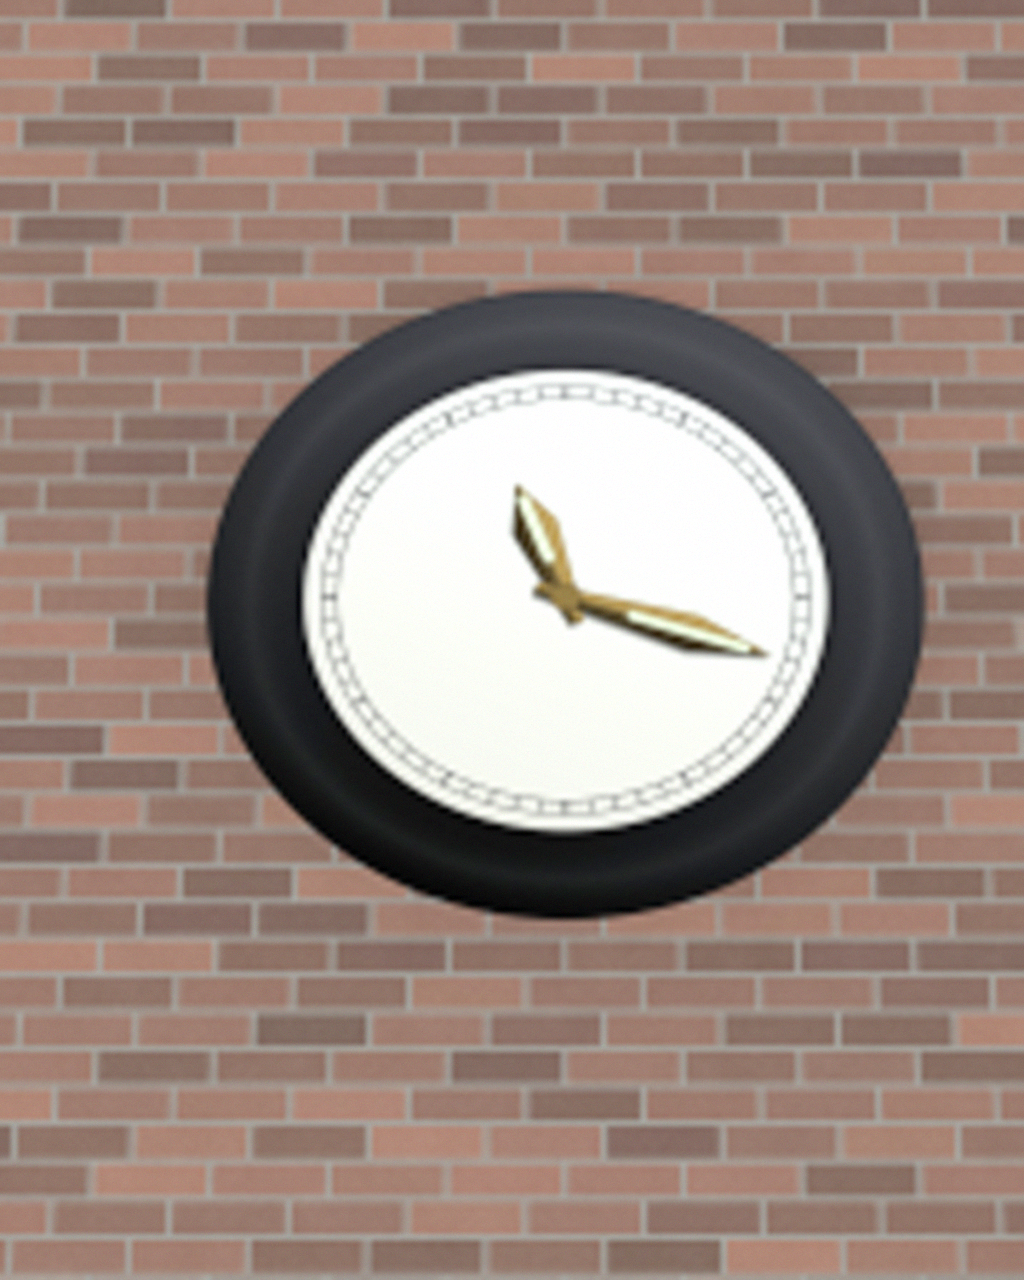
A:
11,18
